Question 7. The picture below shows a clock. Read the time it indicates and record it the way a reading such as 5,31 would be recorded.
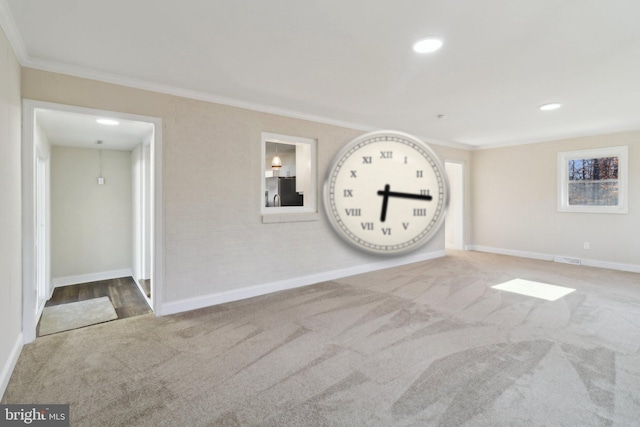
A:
6,16
